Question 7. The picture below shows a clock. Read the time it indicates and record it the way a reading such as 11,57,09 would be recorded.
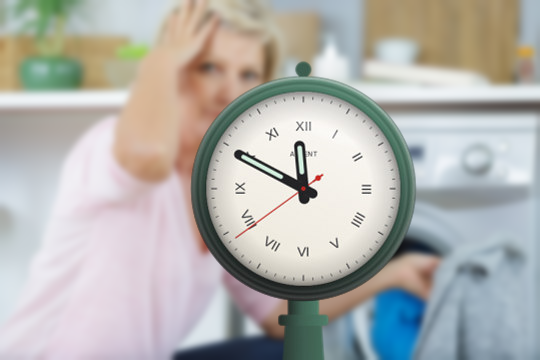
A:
11,49,39
